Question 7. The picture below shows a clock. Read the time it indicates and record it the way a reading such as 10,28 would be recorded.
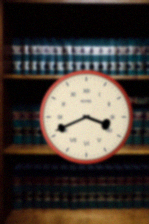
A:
3,41
